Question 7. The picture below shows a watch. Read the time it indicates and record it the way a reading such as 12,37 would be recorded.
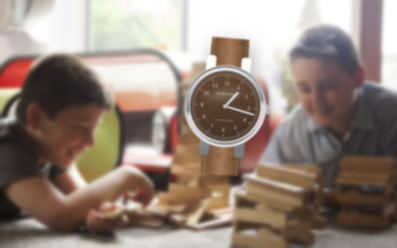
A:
1,17
